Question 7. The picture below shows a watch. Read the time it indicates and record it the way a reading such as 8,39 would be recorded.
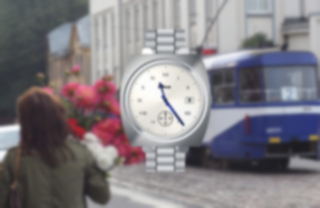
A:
11,24
